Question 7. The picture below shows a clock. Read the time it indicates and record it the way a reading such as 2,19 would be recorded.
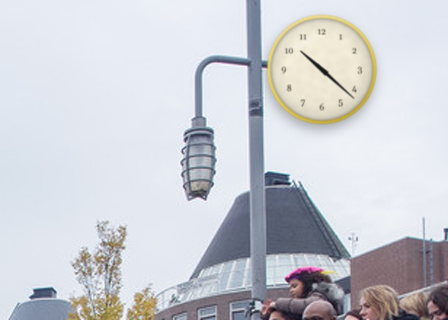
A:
10,22
